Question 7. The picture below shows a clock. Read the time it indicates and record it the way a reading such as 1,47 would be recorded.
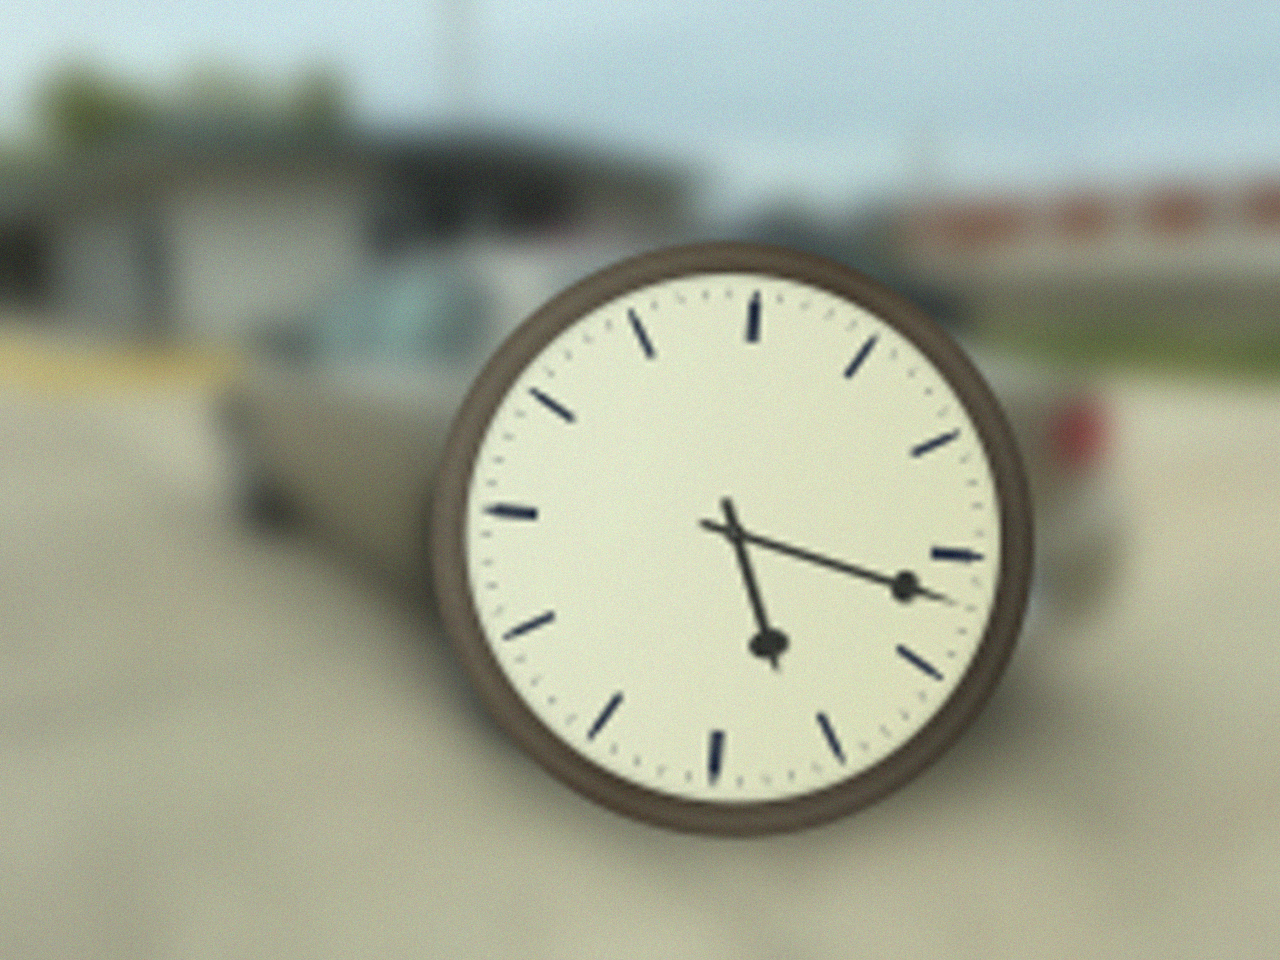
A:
5,17
